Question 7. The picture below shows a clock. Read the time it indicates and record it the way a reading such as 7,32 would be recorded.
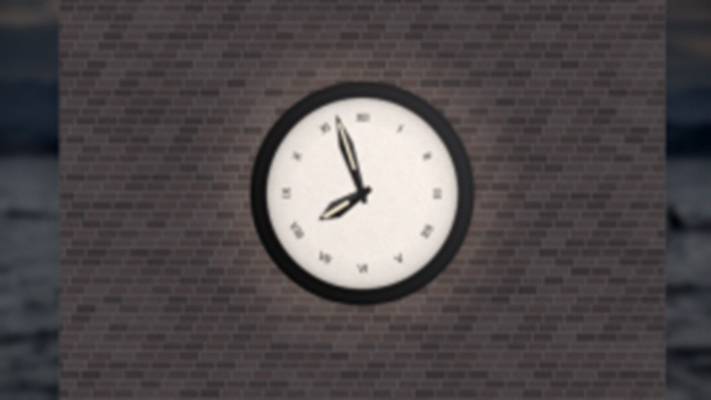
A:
7,57
